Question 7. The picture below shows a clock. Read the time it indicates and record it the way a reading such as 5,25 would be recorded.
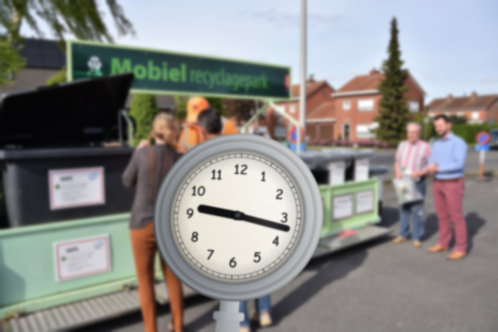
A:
9,17
